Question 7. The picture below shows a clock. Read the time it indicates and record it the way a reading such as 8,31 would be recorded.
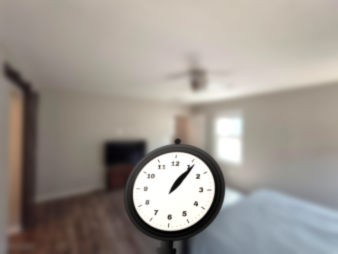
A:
1,06
